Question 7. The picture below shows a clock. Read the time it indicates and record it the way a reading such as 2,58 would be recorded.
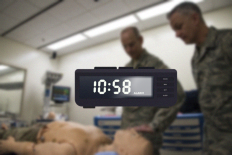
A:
10,58
